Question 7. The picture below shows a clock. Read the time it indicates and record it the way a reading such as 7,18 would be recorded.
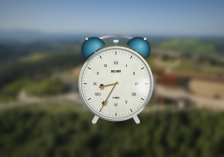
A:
8,35
